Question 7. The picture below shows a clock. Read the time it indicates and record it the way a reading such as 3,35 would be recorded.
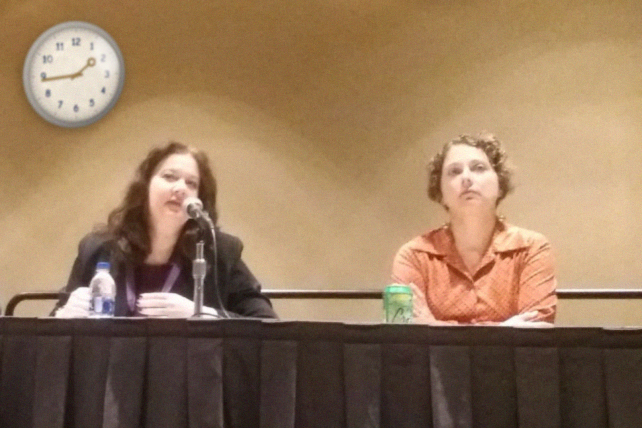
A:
1,44
